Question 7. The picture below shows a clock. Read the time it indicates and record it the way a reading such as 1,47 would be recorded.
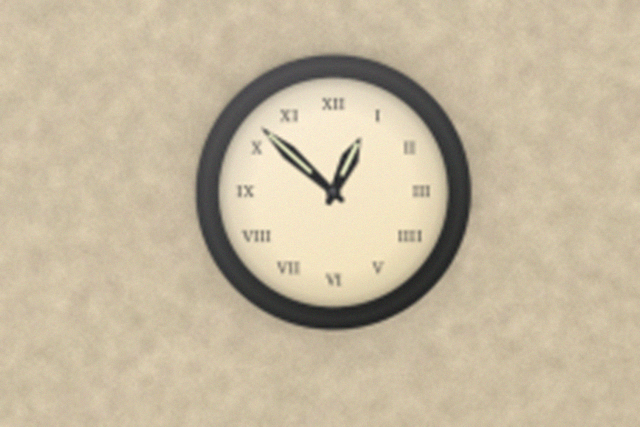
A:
12,52
